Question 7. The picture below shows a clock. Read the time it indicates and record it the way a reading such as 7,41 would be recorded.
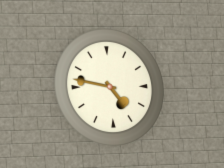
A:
4,47
